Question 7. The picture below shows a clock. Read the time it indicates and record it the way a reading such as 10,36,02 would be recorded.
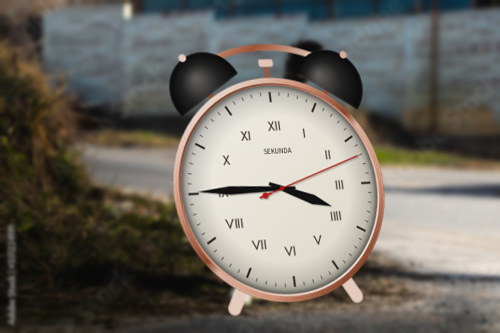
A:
3,45,12
